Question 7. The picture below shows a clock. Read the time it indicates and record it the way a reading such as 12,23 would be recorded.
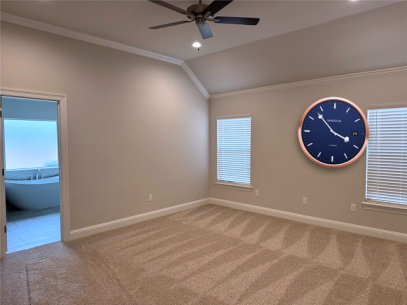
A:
3,53
